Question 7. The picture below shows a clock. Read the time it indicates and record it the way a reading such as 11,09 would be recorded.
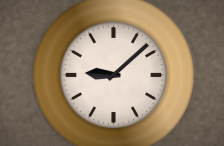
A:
9,08
